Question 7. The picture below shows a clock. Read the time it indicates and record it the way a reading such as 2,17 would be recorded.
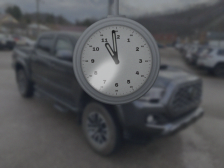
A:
10,59
